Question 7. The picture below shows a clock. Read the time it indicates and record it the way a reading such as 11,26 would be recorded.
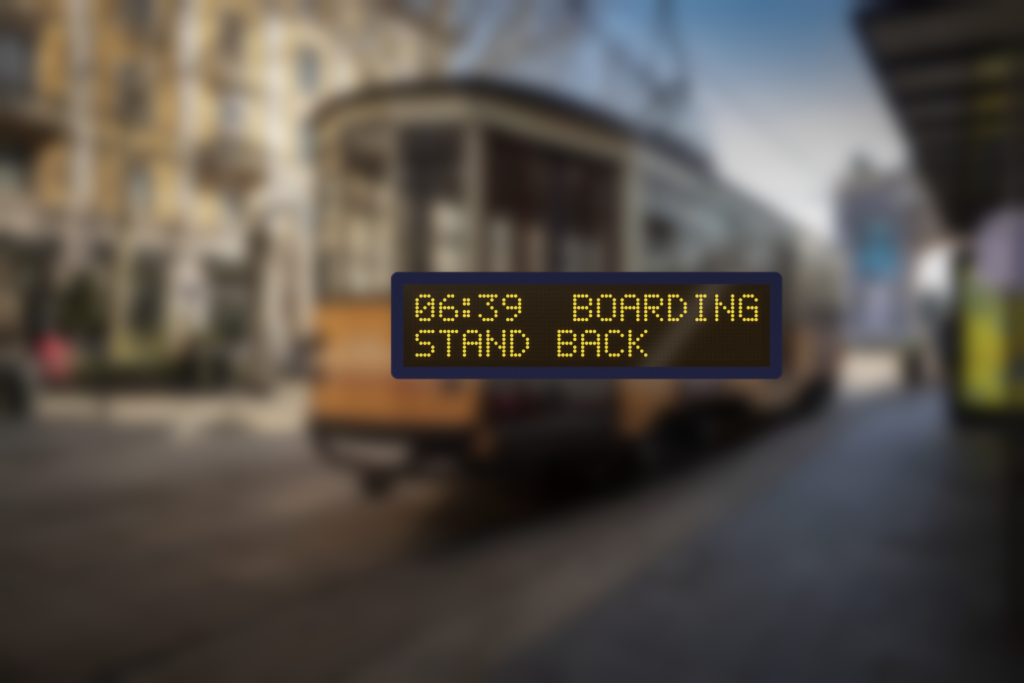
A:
6,39
